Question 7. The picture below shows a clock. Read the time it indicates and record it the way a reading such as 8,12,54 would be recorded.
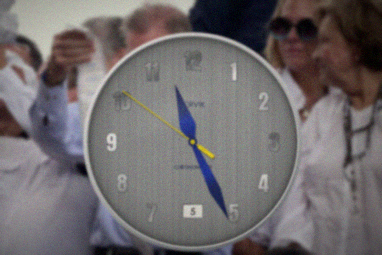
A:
11,25,51
